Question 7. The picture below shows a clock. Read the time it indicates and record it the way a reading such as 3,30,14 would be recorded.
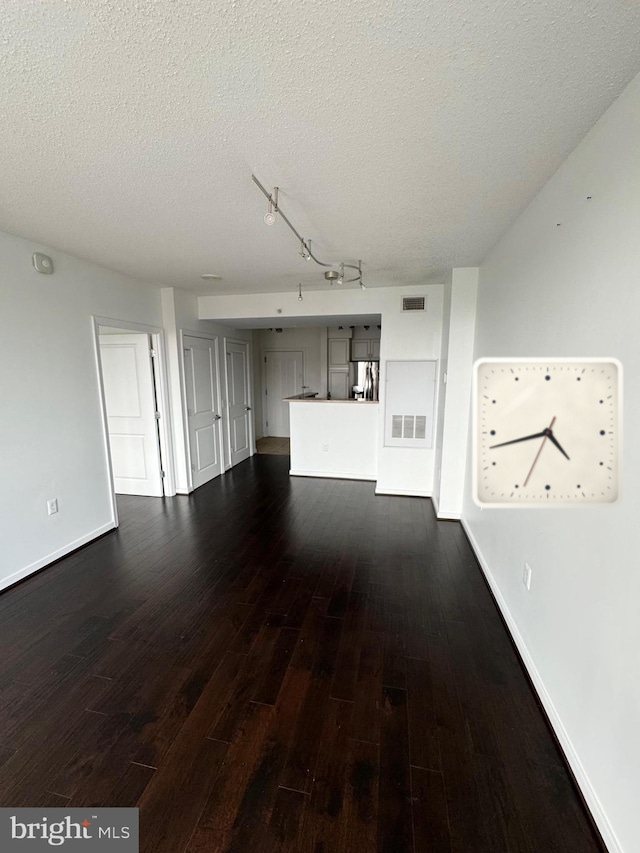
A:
4,42,34
